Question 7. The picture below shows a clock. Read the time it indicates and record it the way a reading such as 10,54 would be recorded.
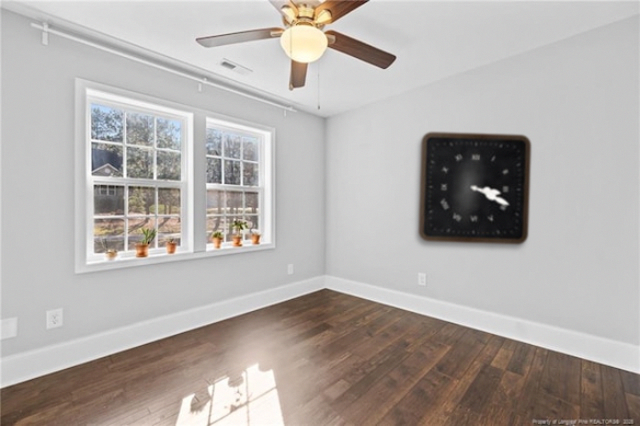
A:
3,19
